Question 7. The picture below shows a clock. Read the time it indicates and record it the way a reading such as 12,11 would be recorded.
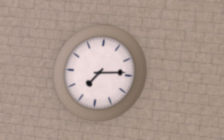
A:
7,14
